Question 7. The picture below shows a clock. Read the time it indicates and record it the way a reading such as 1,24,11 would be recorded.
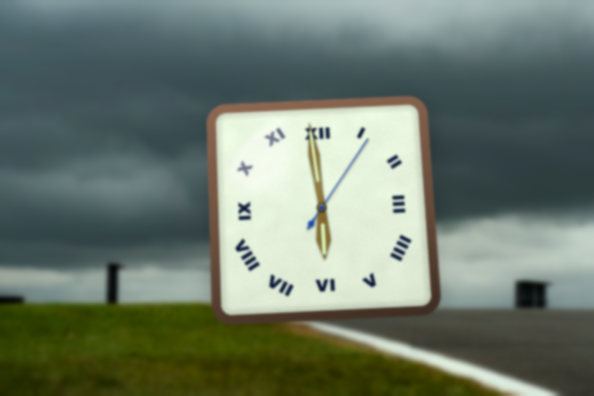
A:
5,59,06
